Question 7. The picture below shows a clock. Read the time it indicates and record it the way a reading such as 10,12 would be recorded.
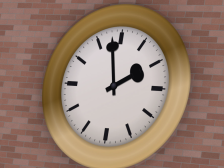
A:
1,58
